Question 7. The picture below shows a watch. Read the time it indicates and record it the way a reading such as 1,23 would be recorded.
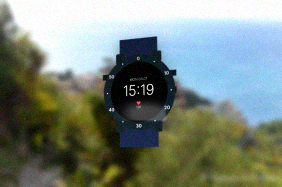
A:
15,19
